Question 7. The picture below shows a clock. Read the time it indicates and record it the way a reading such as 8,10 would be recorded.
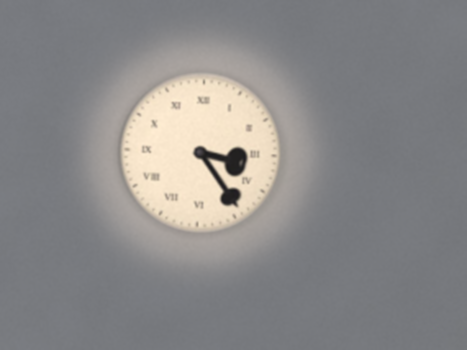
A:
3,24
